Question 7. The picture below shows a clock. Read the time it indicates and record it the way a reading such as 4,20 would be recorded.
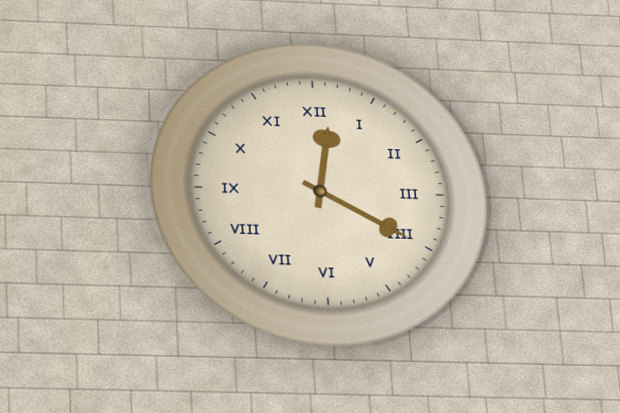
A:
12,20
